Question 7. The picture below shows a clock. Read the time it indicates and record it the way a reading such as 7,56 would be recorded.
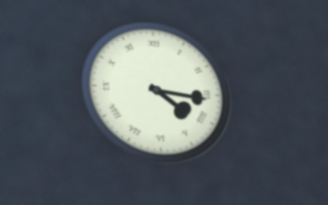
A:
4,16
